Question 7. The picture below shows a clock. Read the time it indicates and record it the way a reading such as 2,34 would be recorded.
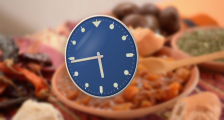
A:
5,44
